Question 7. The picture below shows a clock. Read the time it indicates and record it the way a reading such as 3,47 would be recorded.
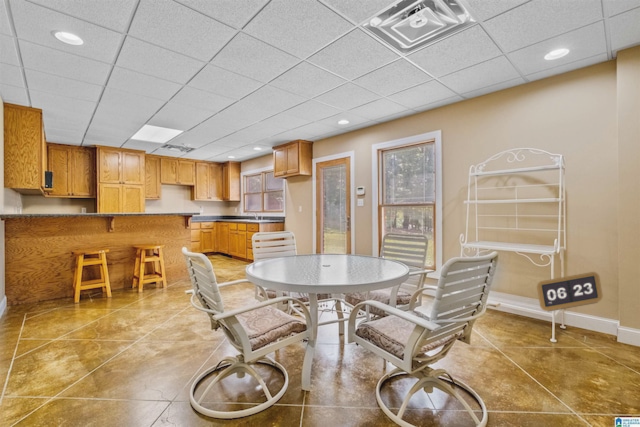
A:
6,23
